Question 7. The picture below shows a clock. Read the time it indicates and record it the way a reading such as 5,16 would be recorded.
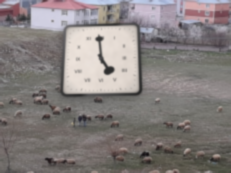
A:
4,59
